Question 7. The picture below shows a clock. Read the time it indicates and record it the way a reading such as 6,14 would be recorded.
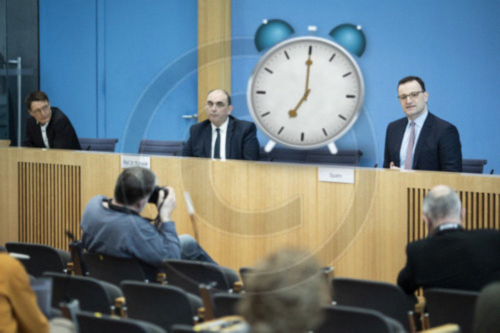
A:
7,00
